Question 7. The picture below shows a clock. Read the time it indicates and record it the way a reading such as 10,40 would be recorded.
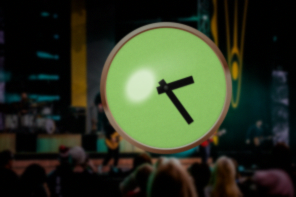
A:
2,24
